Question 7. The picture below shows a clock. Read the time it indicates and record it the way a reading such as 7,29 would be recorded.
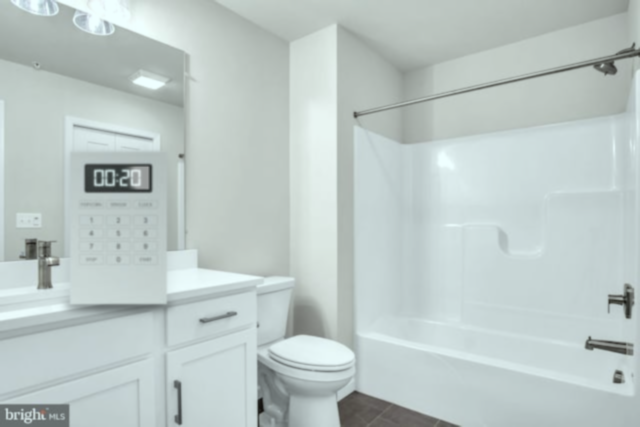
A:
0,20
